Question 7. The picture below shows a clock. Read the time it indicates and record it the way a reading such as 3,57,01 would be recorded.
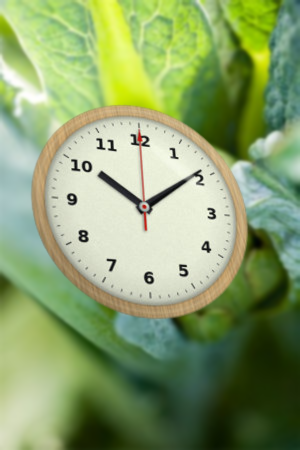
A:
10,09,00
